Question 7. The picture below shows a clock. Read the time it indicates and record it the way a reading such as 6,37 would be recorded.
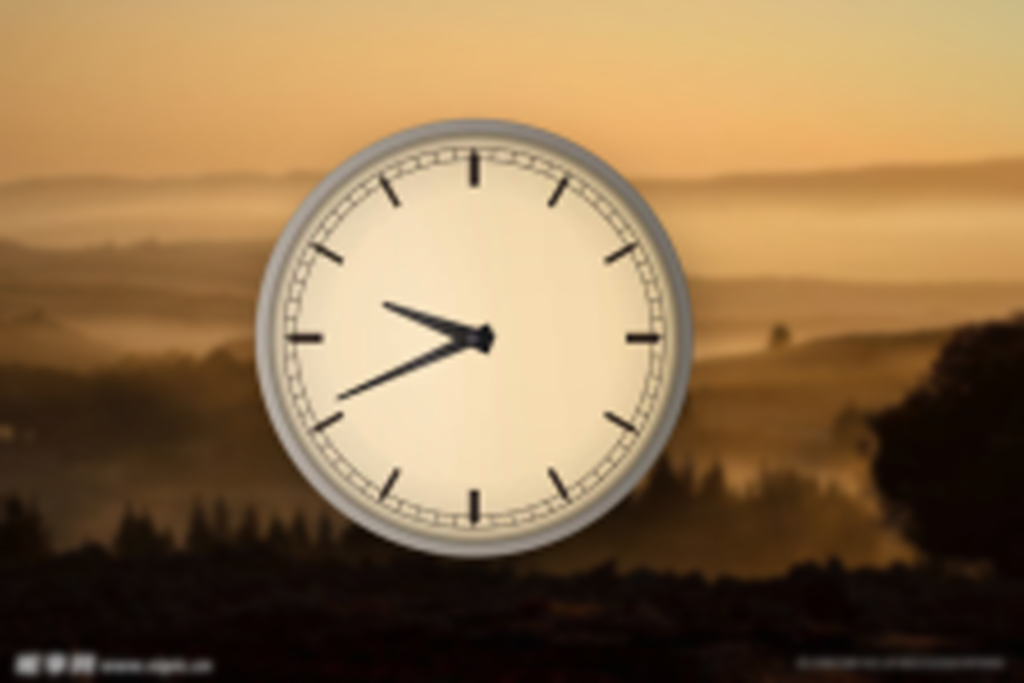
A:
9,41
